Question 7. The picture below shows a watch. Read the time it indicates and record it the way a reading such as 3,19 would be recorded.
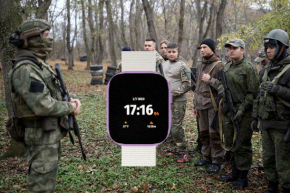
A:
17,16
